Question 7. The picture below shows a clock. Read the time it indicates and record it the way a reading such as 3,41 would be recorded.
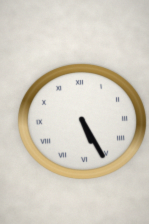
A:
5,26
